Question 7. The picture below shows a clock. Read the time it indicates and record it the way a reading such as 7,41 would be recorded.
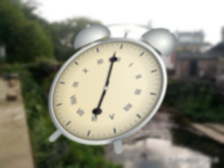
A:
5,59
